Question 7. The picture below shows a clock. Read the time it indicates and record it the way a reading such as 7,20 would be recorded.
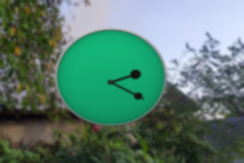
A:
2,20
